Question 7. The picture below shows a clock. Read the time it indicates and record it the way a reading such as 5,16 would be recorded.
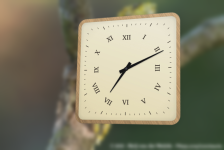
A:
7,11
